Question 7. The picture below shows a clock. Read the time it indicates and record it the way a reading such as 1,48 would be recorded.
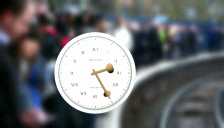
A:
2,25
